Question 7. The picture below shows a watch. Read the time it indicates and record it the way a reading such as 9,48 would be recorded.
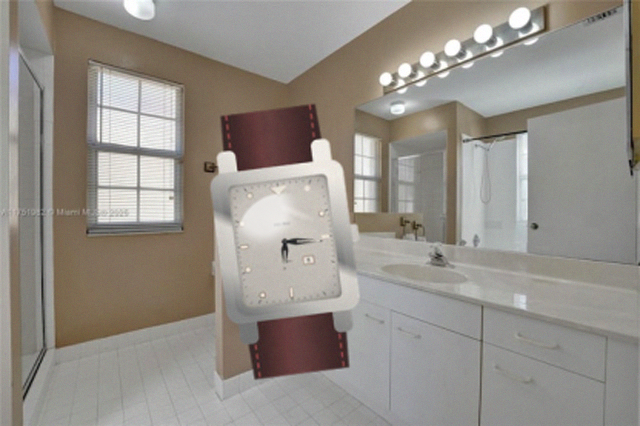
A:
6,16
